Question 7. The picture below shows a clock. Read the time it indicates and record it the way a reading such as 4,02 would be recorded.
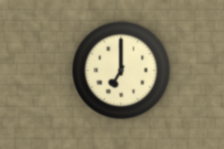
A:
7,00
